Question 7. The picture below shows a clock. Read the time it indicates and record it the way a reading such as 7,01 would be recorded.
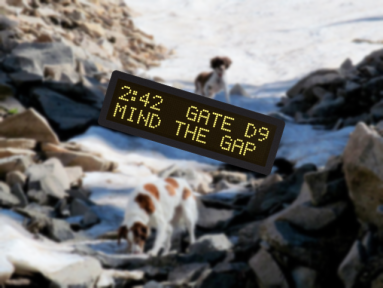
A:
2,42
